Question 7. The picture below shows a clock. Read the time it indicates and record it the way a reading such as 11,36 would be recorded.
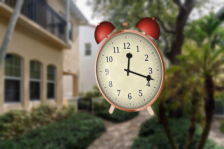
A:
12,18
